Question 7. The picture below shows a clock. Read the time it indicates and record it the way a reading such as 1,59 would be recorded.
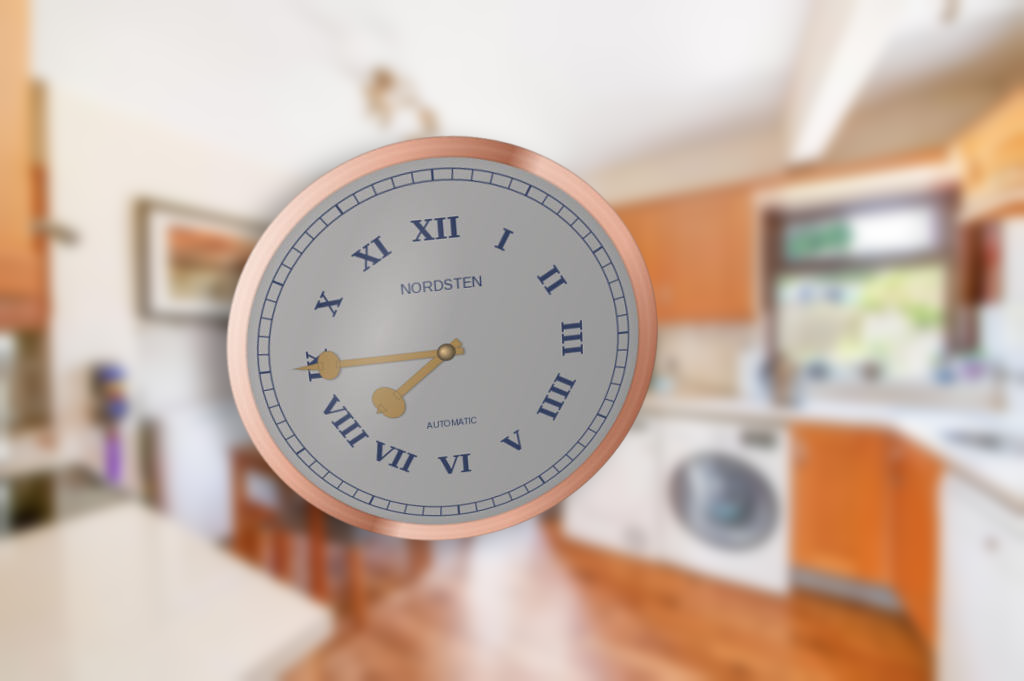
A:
7,45
